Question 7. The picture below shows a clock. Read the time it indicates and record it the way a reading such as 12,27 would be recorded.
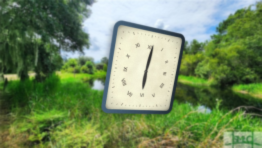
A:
6,01
